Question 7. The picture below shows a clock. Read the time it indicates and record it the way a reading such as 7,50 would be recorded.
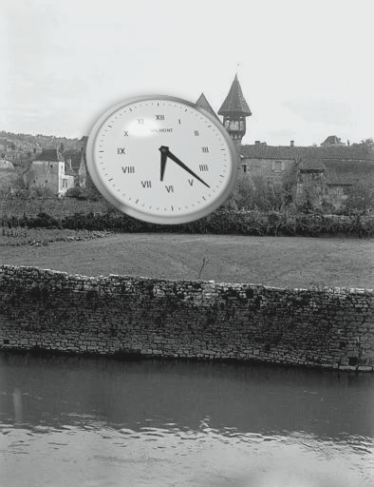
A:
6,23
